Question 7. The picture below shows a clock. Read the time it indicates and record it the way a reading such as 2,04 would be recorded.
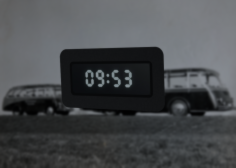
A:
9,53
